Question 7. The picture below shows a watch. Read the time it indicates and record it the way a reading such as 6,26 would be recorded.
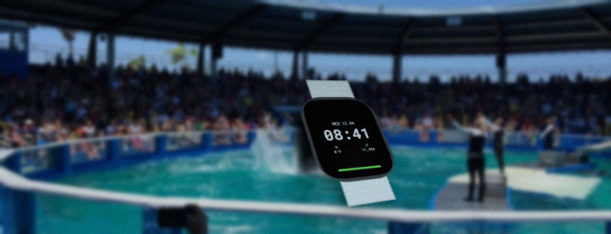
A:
8,41
